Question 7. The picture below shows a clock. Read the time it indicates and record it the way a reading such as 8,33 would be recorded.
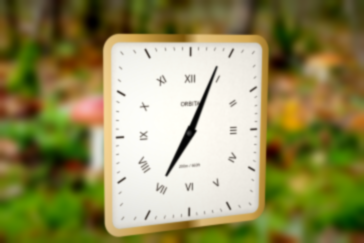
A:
7,04
